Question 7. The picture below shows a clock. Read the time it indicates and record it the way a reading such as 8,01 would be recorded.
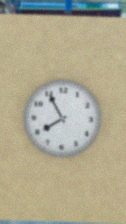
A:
7,55
